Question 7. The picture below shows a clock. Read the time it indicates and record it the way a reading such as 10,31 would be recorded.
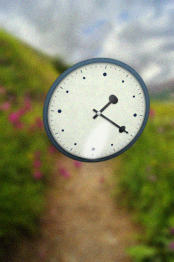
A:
1,20
